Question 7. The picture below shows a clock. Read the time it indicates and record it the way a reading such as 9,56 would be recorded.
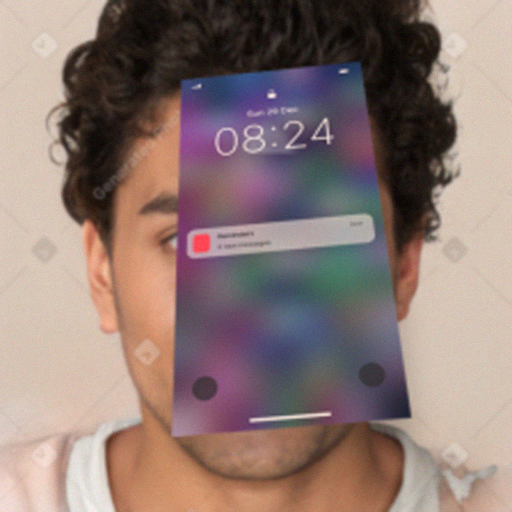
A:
8,24
